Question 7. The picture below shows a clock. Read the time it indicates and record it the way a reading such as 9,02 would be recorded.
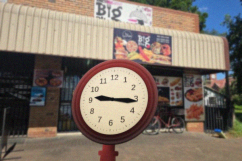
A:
9,16
